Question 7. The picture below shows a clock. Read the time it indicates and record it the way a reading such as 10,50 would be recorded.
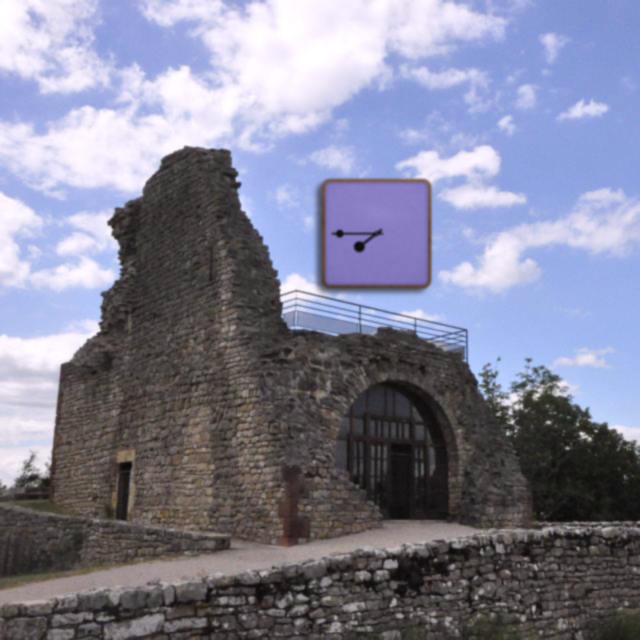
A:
7,45
